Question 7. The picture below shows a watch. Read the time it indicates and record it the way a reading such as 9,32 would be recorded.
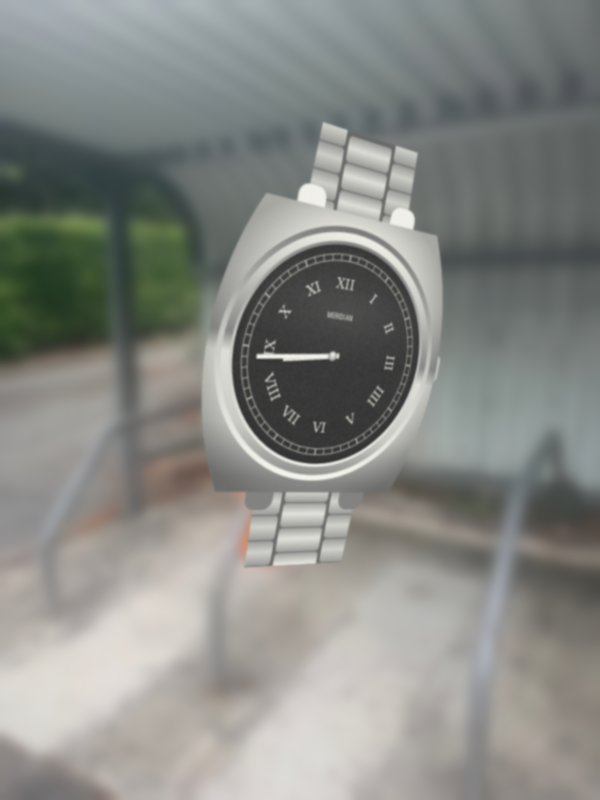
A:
8,44
